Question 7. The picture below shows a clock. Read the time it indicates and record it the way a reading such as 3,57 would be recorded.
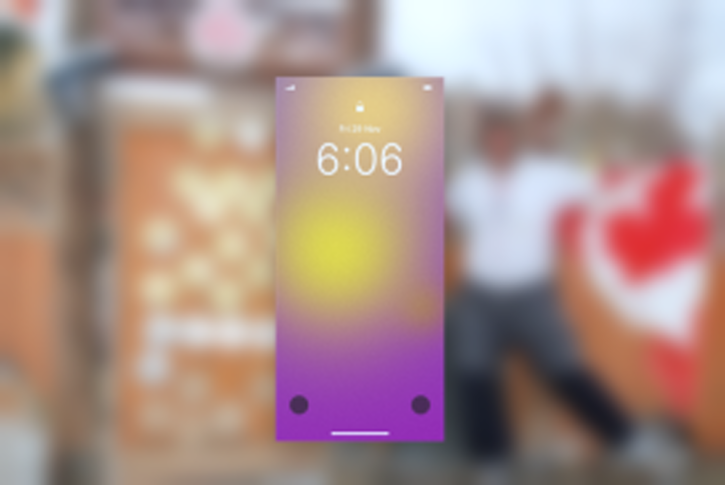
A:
6,06
